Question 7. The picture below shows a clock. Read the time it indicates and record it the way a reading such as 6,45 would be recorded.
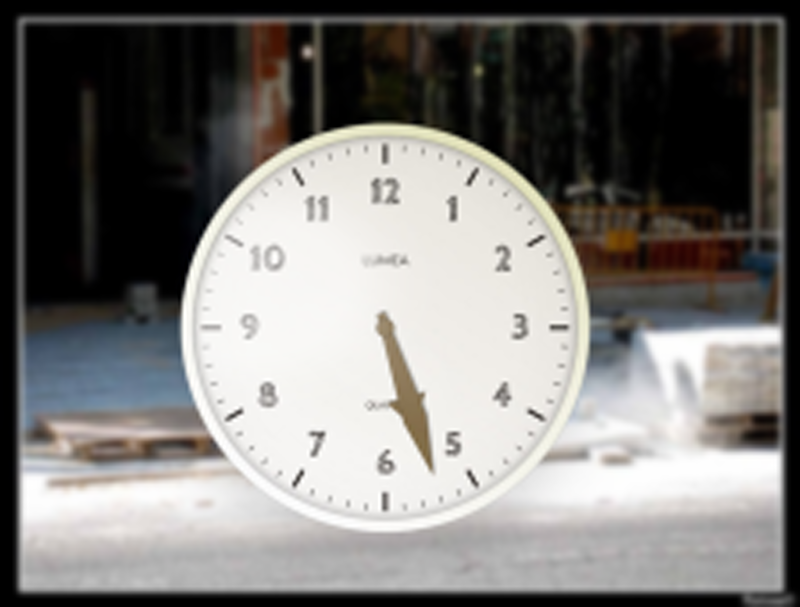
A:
5,27
